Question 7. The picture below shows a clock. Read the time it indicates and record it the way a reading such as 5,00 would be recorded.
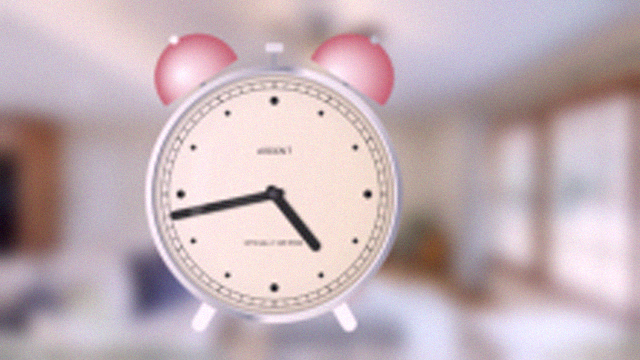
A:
4,43
